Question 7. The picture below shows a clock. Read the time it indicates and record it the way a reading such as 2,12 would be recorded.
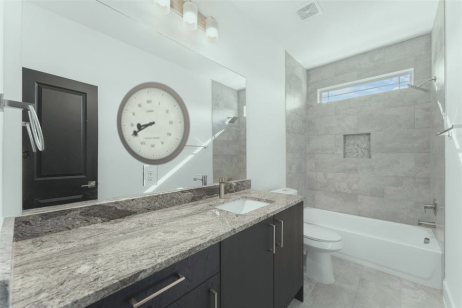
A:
8,41
